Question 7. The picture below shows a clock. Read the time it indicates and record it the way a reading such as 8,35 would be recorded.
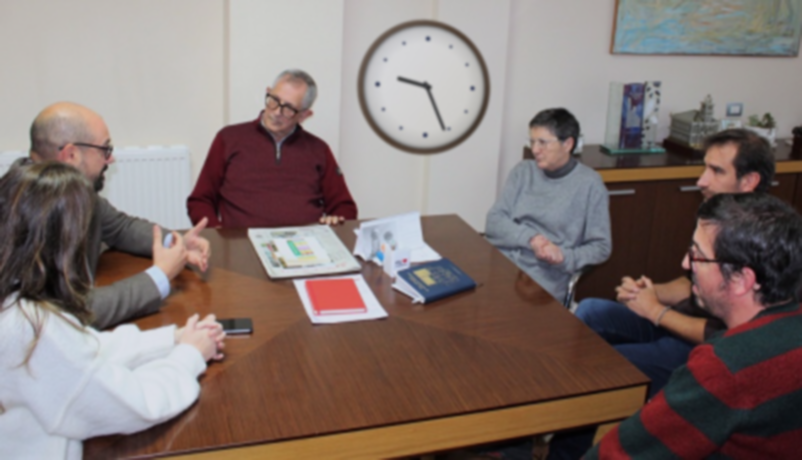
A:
9,26
